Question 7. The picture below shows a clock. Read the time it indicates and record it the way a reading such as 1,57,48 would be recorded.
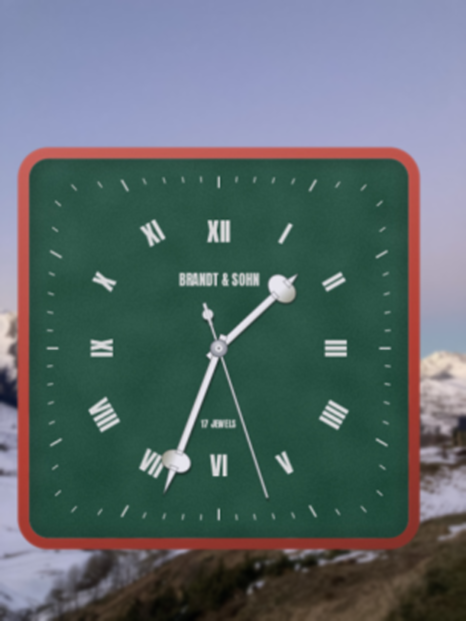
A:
1,33,27
